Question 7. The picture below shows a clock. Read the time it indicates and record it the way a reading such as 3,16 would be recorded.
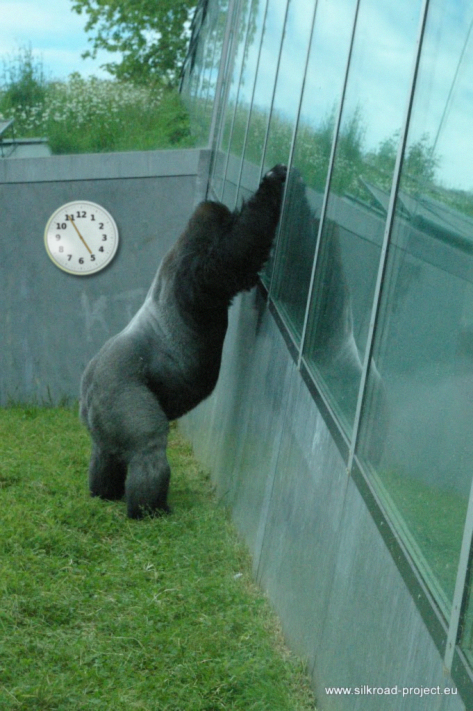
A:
4,55
